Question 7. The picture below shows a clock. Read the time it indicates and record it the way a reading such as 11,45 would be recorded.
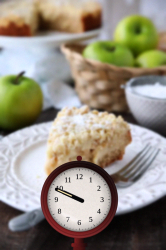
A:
9,49
